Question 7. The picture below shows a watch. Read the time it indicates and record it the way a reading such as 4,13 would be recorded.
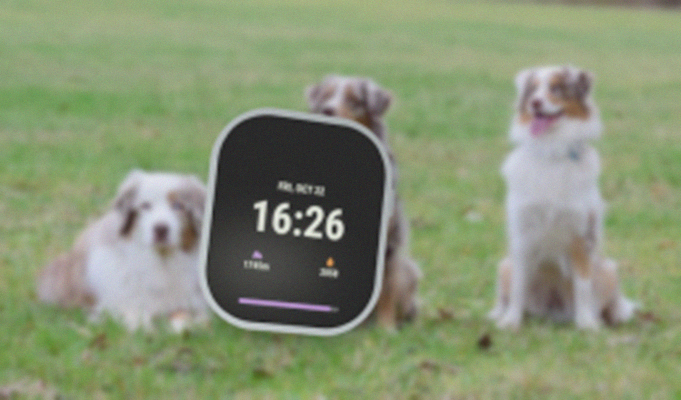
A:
16,26
